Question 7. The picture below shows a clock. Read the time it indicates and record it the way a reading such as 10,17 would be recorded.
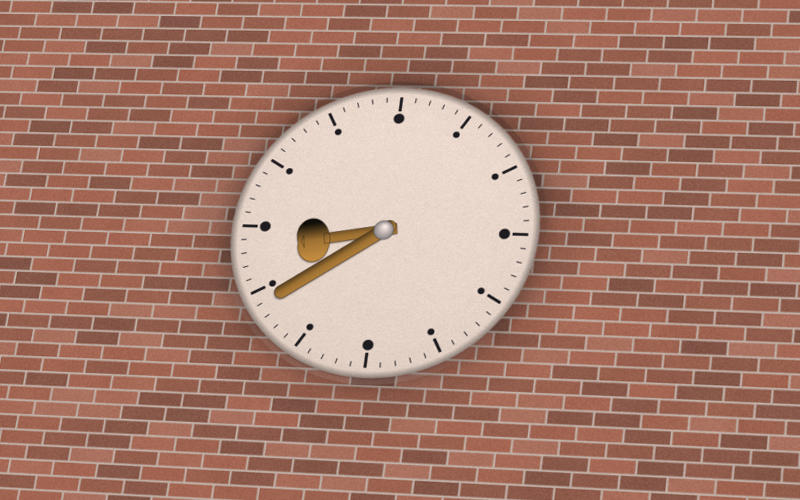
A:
8,39
